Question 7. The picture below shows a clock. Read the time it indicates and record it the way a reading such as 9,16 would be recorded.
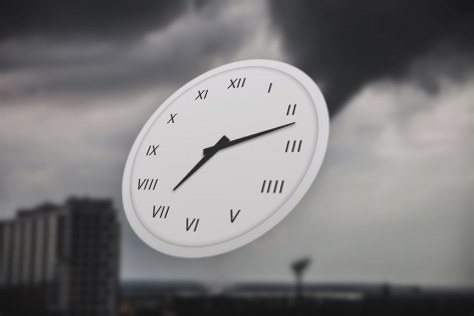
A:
7,12
